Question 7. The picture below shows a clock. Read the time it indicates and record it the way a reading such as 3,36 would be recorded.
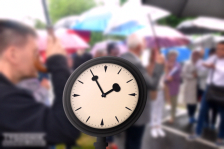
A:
1,55
